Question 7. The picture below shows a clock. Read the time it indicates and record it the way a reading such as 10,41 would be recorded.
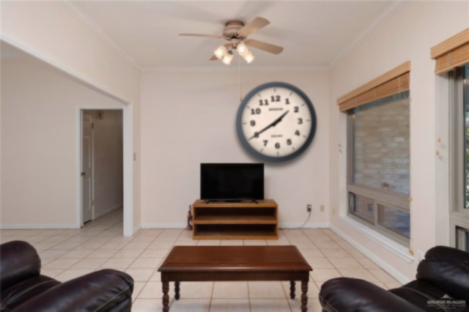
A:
1,40
